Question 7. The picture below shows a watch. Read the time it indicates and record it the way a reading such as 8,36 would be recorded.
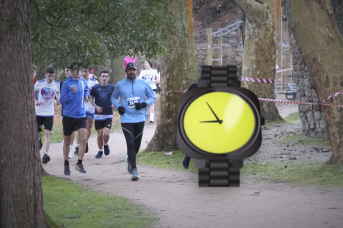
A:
8,55
